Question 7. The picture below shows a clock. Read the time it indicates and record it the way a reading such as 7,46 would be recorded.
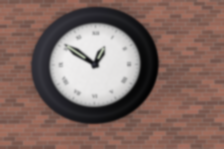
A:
12,51
